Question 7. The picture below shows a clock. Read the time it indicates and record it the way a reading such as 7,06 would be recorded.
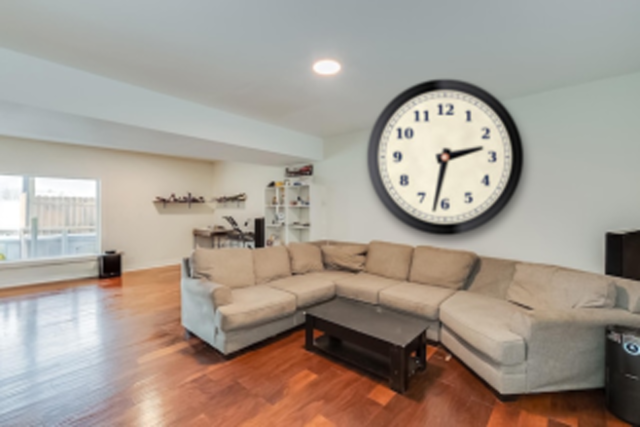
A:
2,32
